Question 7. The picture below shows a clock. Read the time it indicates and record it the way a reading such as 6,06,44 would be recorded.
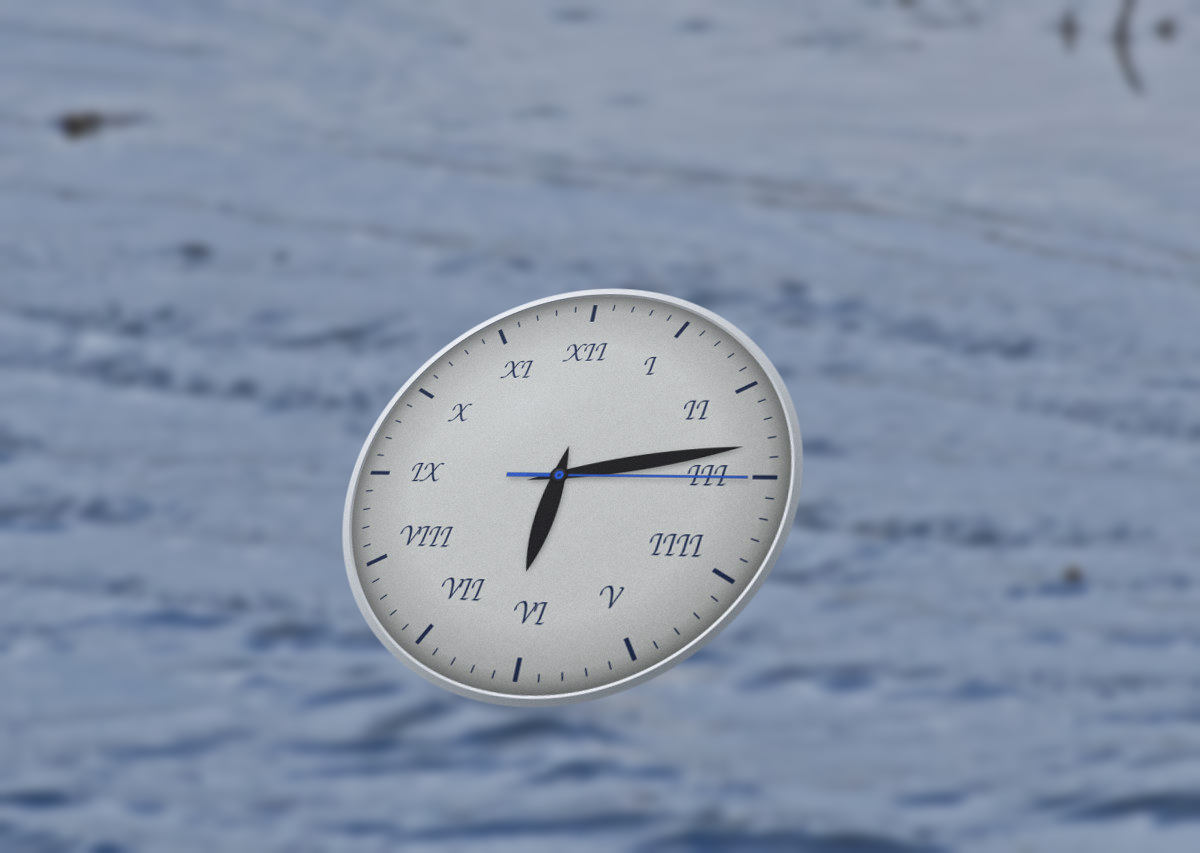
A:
6,13,15
